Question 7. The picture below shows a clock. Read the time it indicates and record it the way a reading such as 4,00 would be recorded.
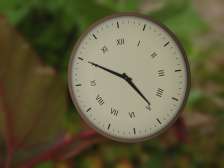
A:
4,50
